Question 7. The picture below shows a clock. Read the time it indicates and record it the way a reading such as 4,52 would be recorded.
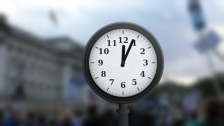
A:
12,04
